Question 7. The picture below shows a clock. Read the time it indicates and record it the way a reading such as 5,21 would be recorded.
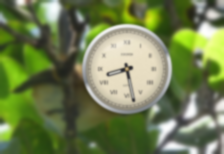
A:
8,28
